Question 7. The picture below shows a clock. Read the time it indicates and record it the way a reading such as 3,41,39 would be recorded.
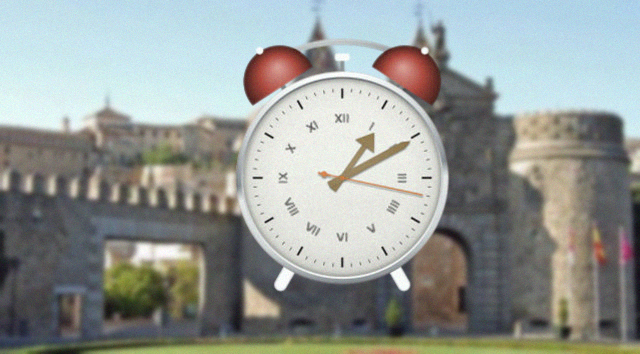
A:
1,10,17
